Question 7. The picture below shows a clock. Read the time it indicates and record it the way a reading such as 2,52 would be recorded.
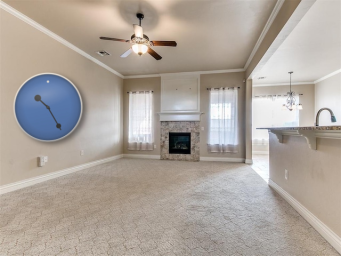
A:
10,25
